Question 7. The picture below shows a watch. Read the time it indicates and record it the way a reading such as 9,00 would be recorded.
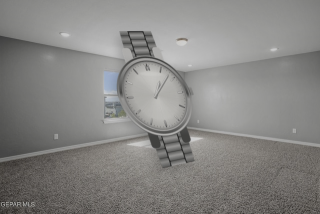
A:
1,08
